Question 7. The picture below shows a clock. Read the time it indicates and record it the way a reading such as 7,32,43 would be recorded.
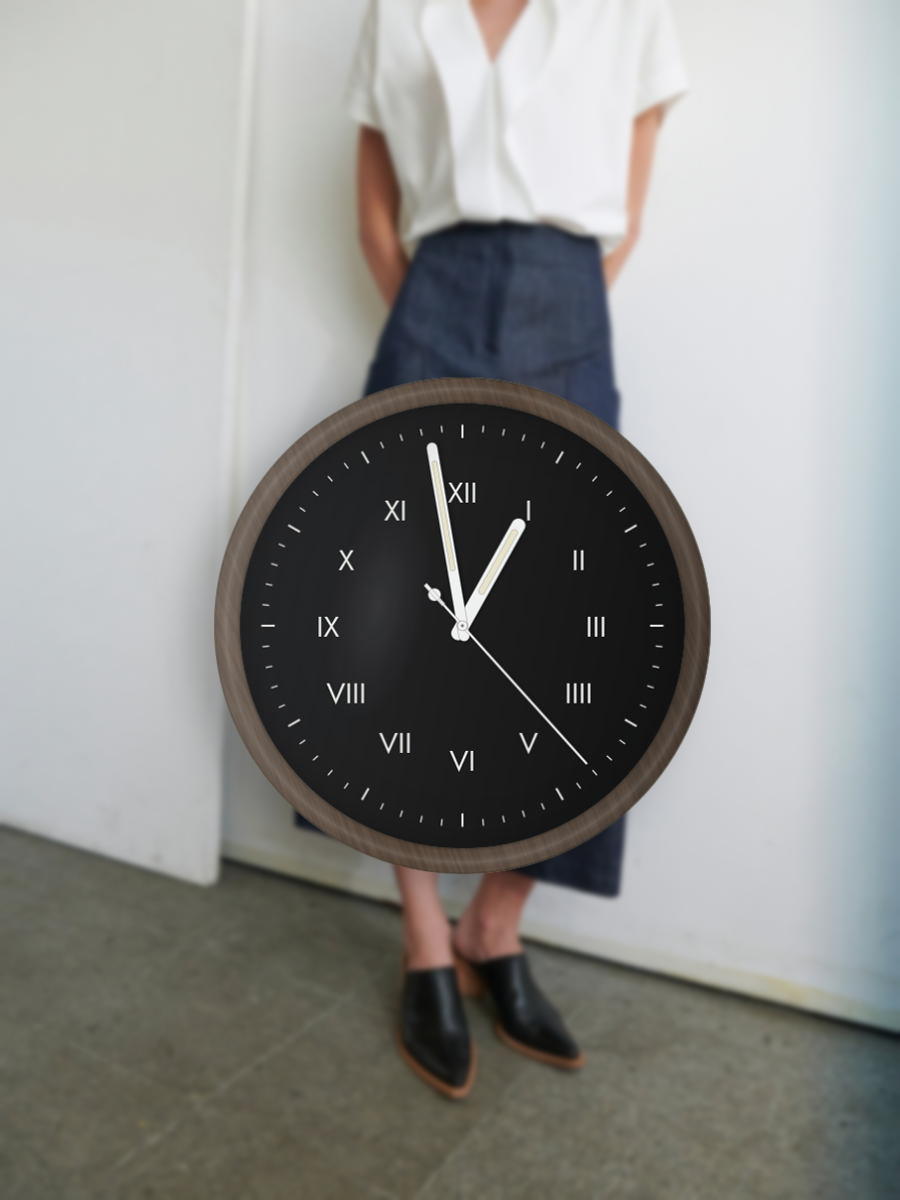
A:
12,58,23
